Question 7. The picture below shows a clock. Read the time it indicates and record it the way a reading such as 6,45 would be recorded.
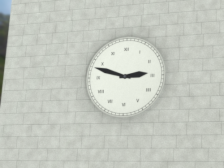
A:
2,48
